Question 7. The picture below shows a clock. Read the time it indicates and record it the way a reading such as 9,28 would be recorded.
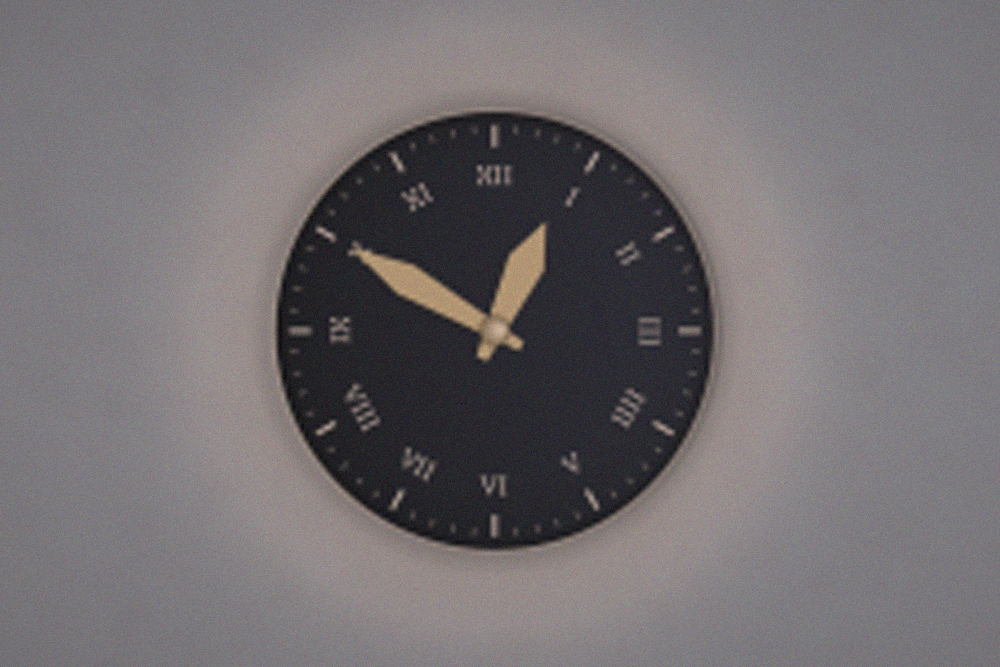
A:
12,50
